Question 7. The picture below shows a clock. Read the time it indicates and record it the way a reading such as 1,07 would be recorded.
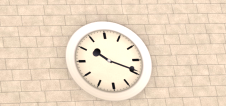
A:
10,19
